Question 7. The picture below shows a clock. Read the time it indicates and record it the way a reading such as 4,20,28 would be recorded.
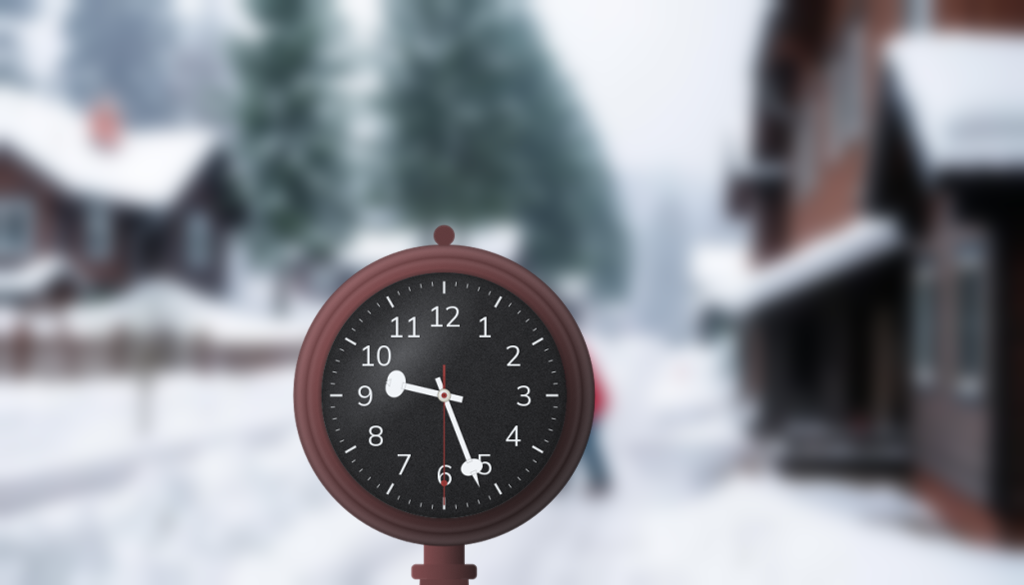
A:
9,26,30
